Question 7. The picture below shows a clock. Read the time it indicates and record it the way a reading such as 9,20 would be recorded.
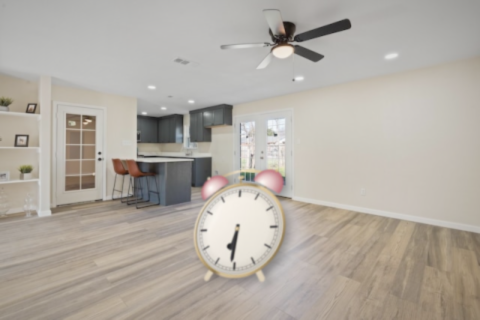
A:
6,31
